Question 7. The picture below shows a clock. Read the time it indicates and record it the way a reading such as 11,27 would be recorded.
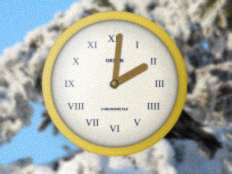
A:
2,01
